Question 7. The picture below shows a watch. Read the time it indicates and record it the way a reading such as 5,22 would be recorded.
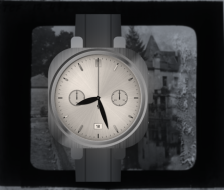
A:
8,27
